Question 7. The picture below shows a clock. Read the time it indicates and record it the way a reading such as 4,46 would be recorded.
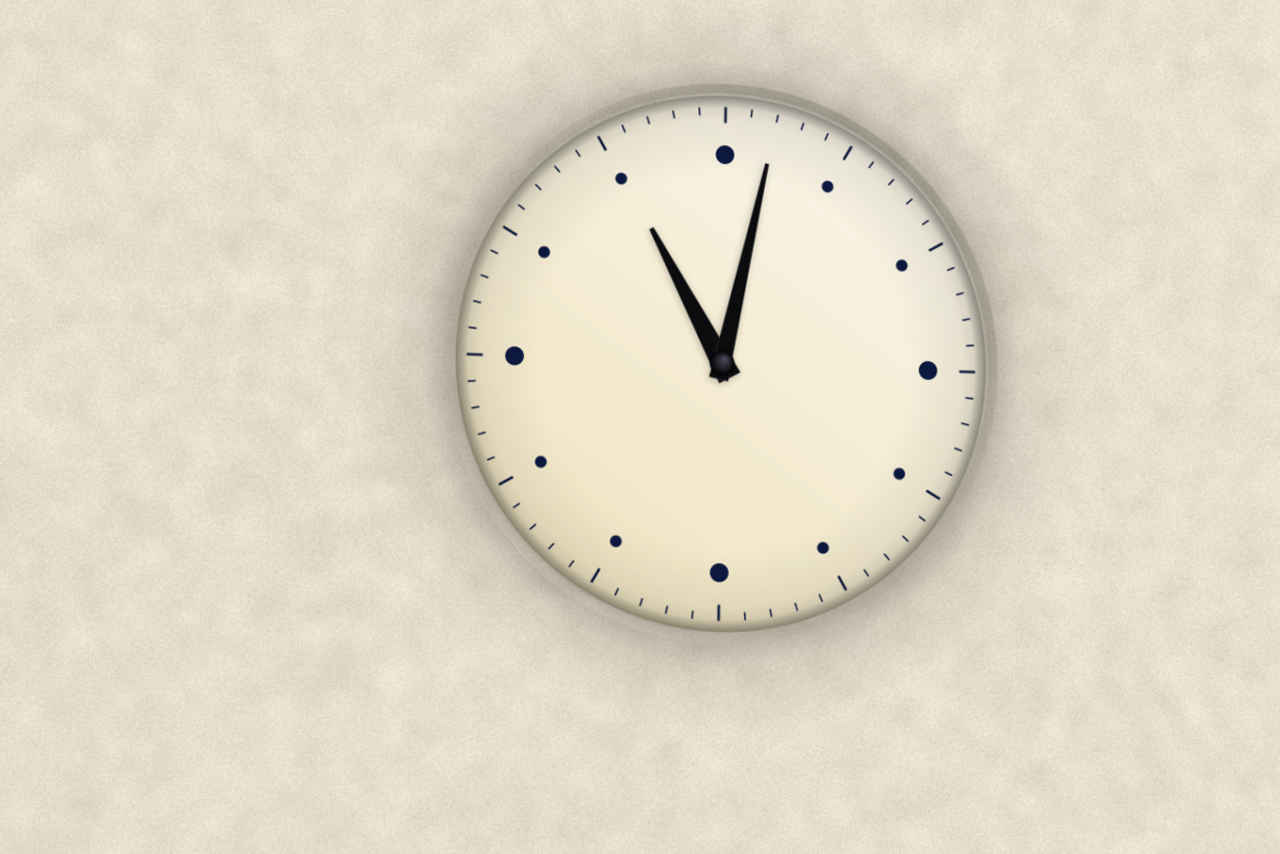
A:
11,02
